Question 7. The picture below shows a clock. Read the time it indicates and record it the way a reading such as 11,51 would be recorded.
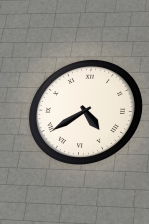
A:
4,39
